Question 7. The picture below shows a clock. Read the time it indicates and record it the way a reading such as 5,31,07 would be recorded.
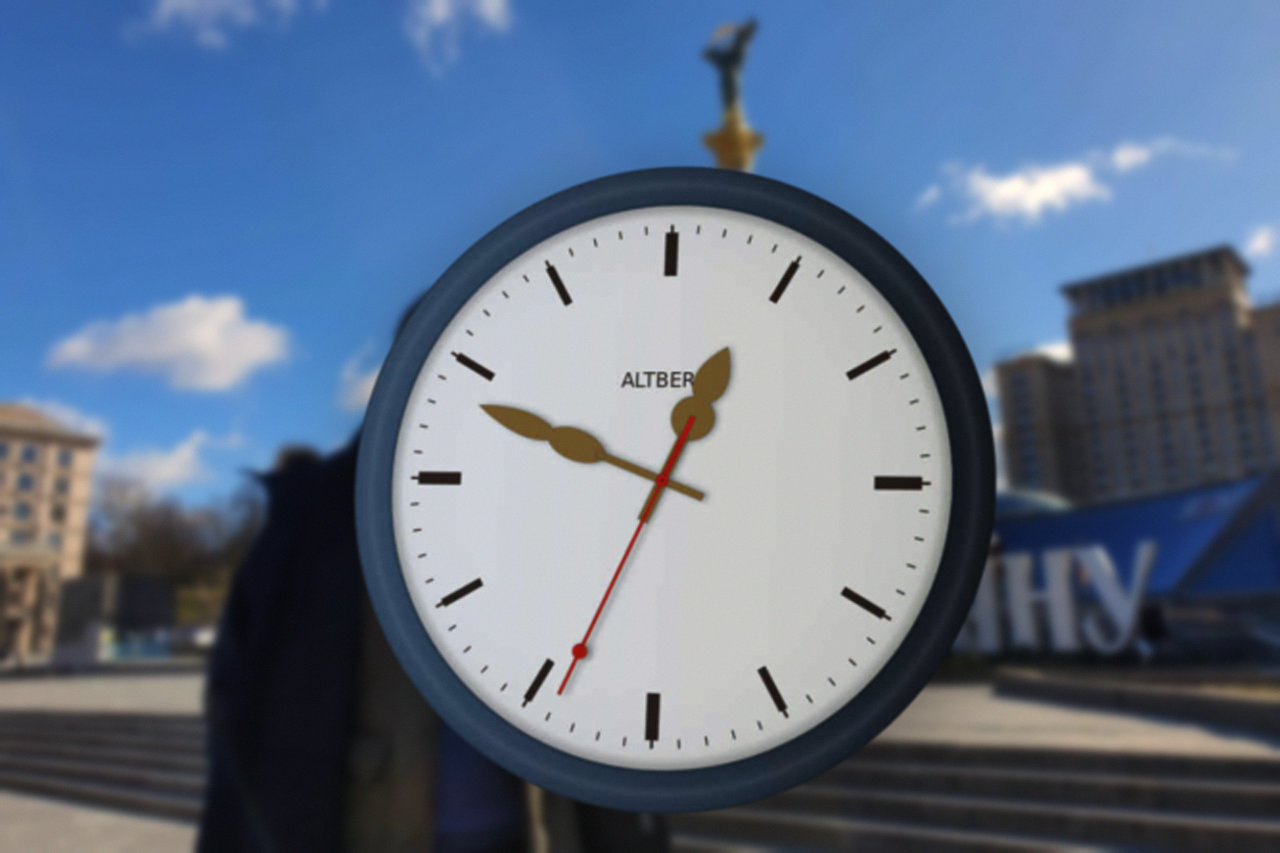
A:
12,48,34
